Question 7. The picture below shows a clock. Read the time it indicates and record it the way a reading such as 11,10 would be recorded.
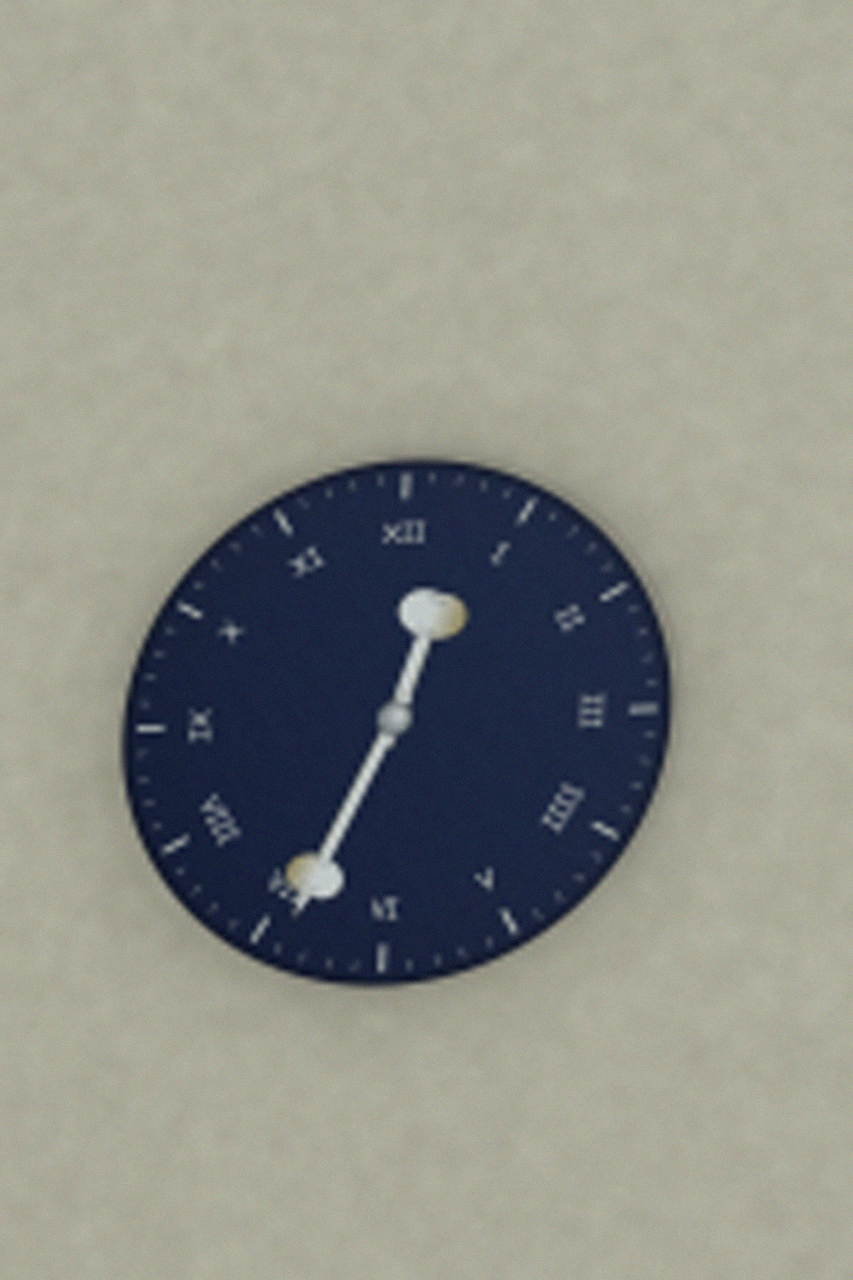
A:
12,34
